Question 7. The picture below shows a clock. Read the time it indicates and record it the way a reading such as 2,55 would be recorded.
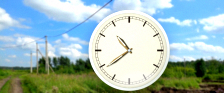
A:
10,39
